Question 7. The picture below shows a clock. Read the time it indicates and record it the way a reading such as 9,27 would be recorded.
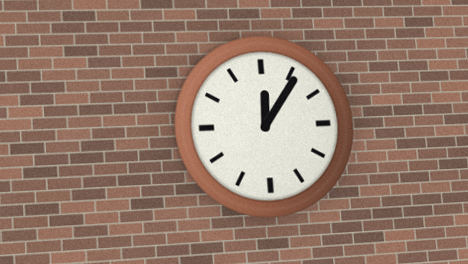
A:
12,06
